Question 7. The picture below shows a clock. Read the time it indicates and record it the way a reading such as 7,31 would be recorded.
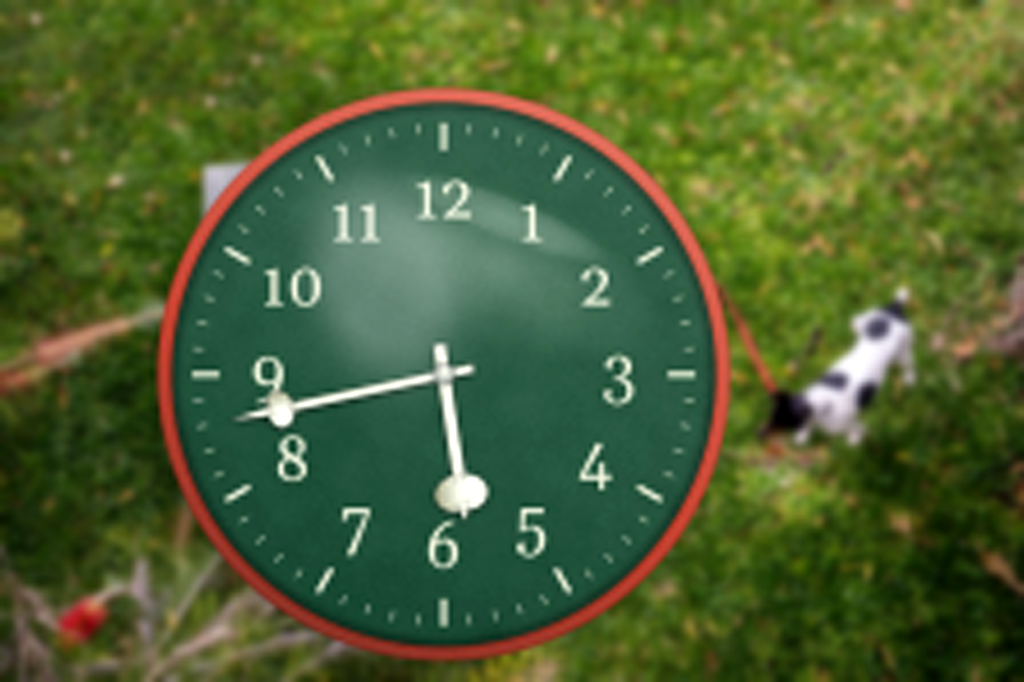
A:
5,43
